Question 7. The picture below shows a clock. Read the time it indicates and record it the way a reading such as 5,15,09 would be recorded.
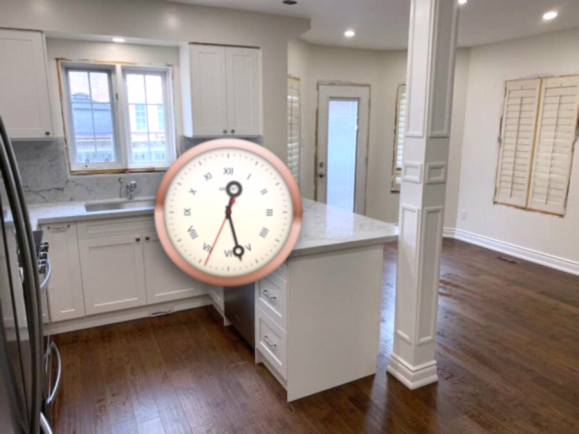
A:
12,27,34
